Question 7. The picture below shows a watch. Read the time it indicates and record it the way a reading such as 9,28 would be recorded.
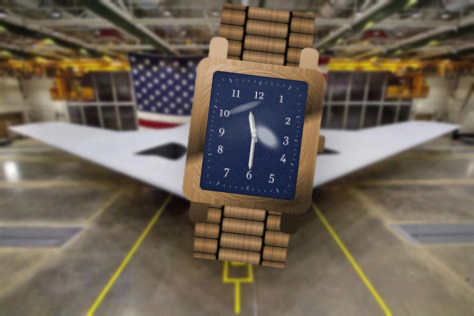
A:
11,30
